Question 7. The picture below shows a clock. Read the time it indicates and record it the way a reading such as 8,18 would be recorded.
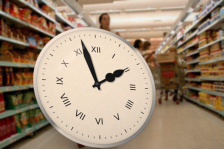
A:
1,57
